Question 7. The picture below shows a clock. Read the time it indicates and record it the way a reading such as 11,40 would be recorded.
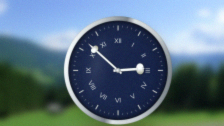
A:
2,52
